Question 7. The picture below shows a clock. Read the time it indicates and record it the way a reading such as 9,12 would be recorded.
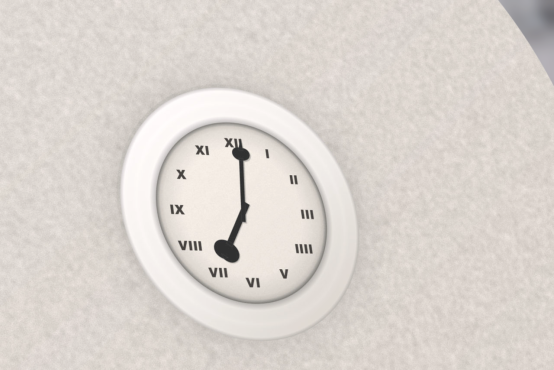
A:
7,01
